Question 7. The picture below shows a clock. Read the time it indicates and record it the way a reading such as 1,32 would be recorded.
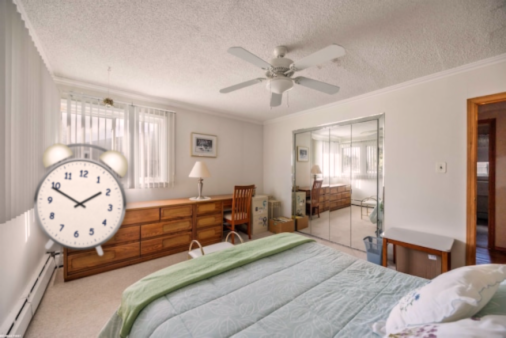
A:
1,49
